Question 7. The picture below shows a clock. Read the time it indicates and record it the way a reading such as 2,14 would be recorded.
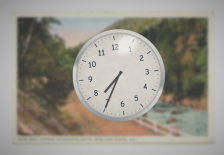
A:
7,35
